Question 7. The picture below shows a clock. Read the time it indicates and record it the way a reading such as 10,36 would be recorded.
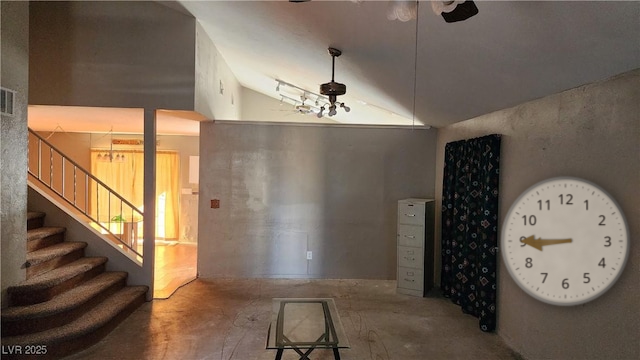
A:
8,45
